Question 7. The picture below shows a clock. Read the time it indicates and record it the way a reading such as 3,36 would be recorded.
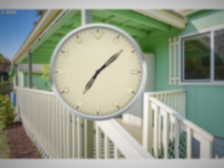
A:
7,08
